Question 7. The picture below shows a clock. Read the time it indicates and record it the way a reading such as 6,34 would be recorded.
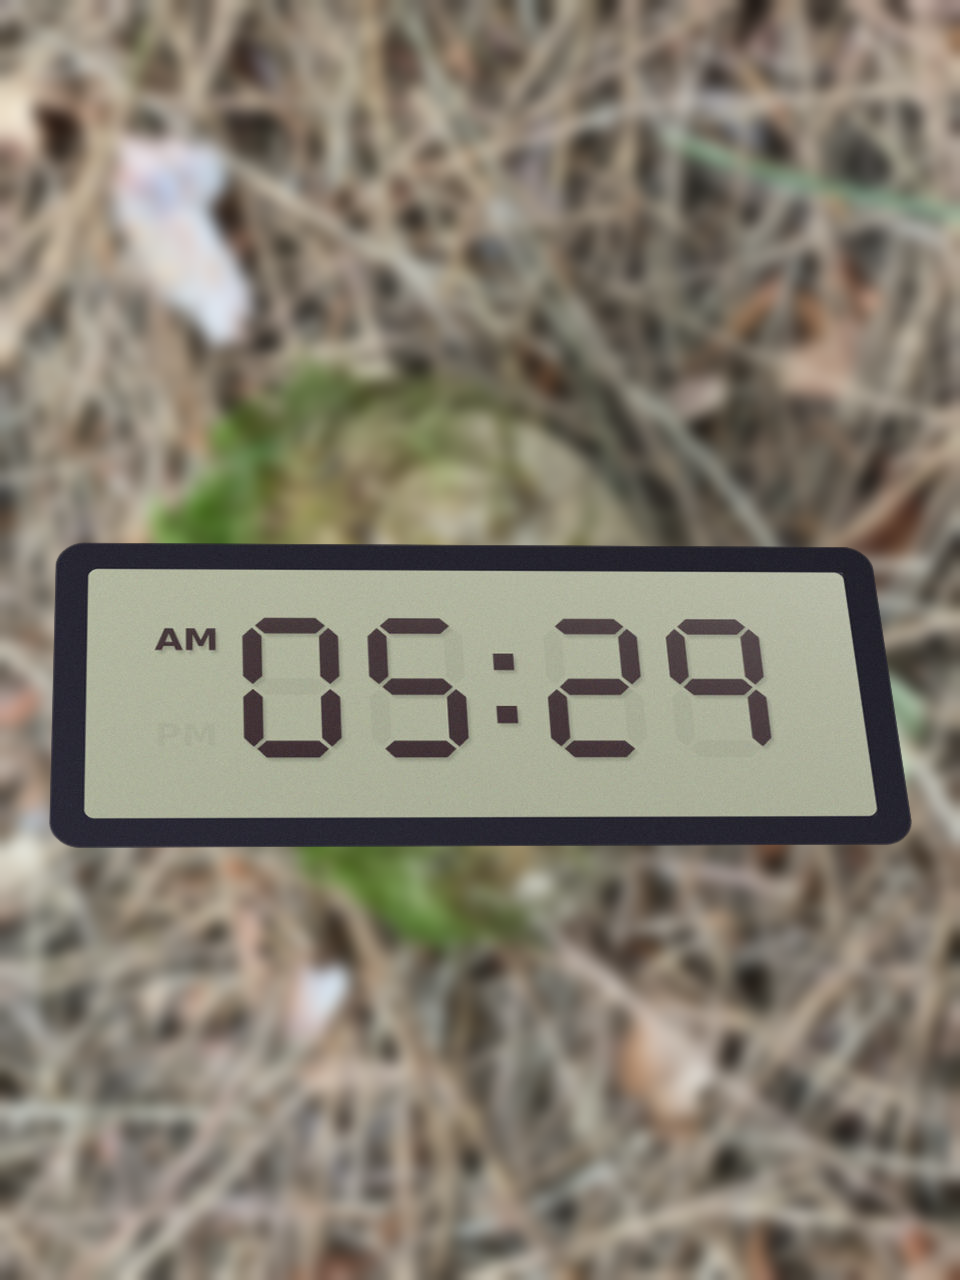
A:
5,29
